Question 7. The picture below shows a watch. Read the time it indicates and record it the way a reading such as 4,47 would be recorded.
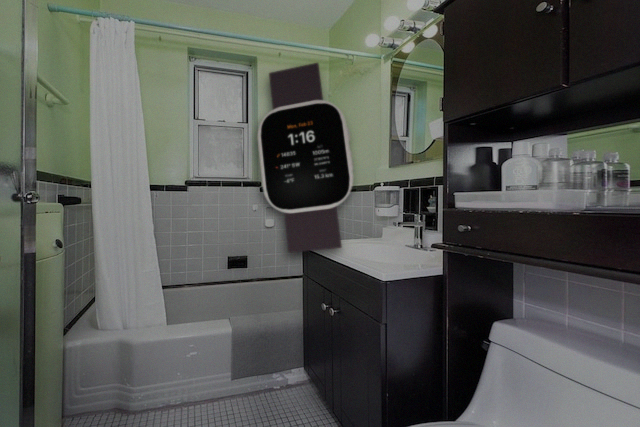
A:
1,16
